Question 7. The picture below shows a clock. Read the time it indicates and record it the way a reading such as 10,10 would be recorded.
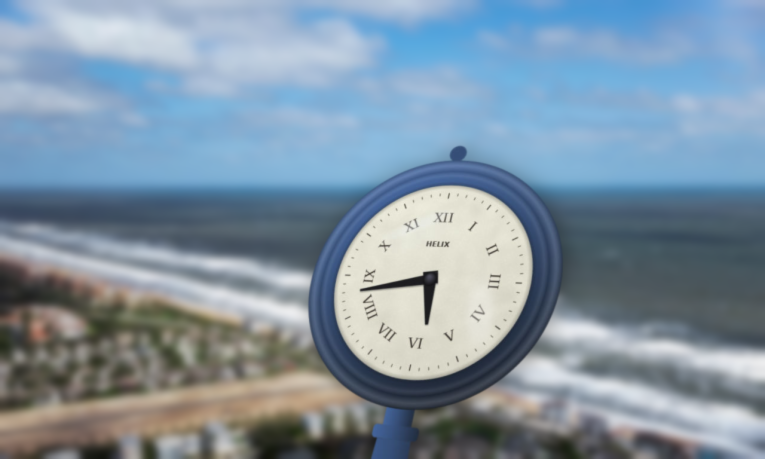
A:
5,43
